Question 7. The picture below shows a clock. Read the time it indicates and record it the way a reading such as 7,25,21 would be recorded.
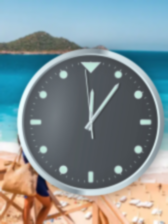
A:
12,05,59
